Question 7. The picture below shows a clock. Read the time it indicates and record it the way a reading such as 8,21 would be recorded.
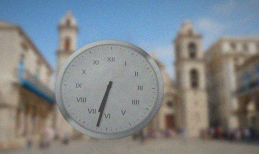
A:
6,32
